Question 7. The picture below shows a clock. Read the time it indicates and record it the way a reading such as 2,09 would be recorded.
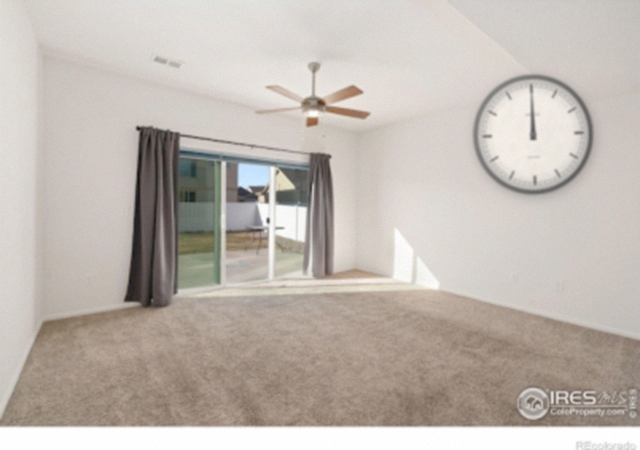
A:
12,00
